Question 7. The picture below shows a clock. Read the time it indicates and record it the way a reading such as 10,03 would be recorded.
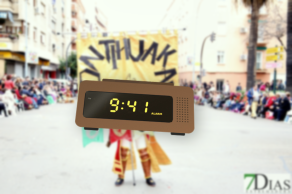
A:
9,41
